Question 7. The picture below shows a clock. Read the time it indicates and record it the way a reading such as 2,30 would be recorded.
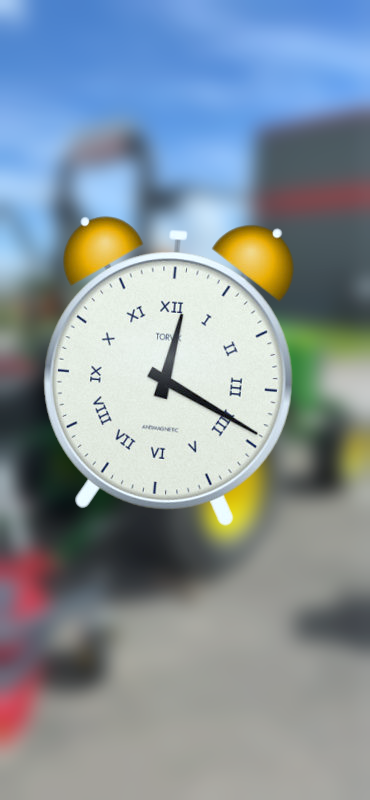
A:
12,19
